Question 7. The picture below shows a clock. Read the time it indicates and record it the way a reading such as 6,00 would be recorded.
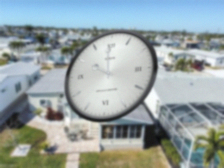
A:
9,59
